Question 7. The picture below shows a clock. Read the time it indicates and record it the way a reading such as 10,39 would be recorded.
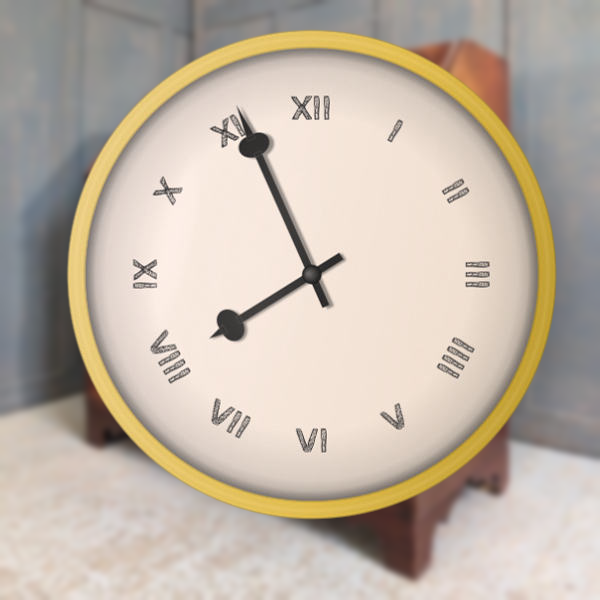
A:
7,56
